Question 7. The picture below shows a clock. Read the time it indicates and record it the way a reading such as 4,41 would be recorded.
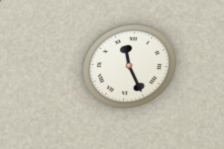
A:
11,25
